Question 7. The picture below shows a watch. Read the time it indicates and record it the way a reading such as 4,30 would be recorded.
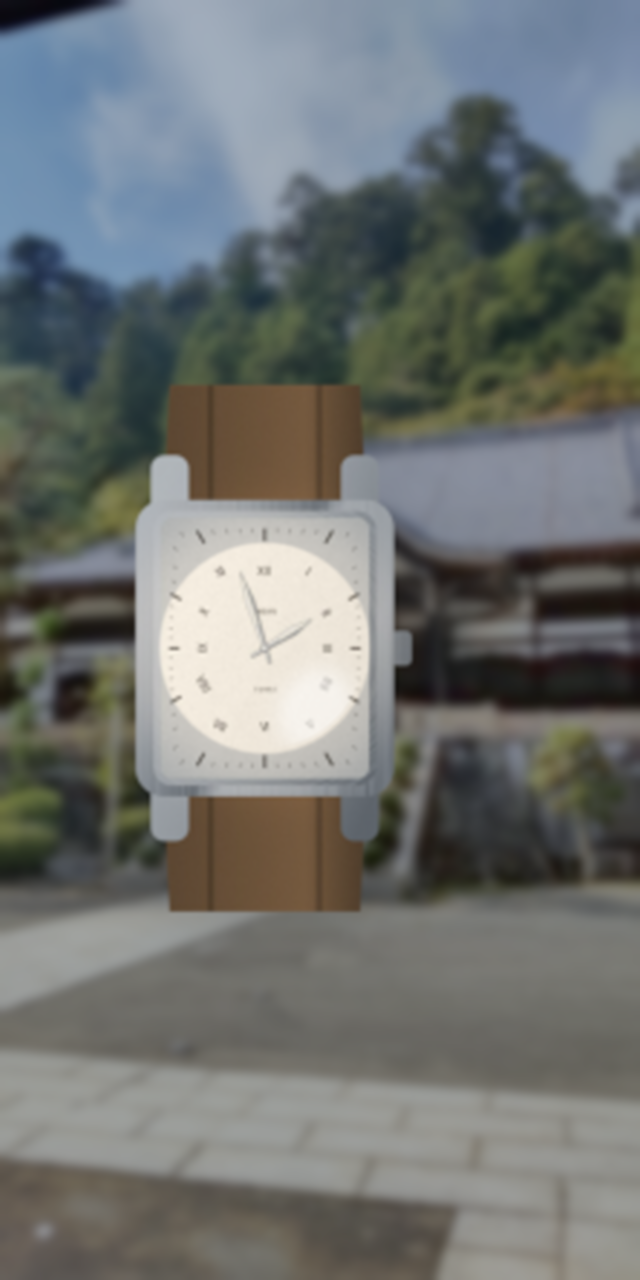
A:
1,57
